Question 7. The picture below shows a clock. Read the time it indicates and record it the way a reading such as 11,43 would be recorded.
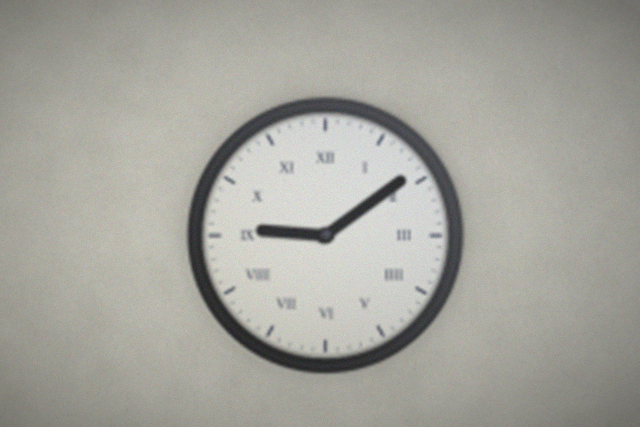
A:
9,09
